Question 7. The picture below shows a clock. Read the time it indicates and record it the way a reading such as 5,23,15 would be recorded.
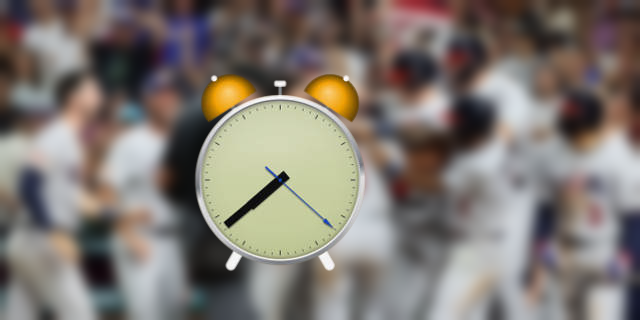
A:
7,38,22
